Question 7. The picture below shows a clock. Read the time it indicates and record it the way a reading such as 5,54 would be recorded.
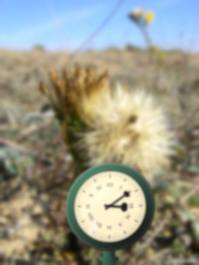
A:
3,09
